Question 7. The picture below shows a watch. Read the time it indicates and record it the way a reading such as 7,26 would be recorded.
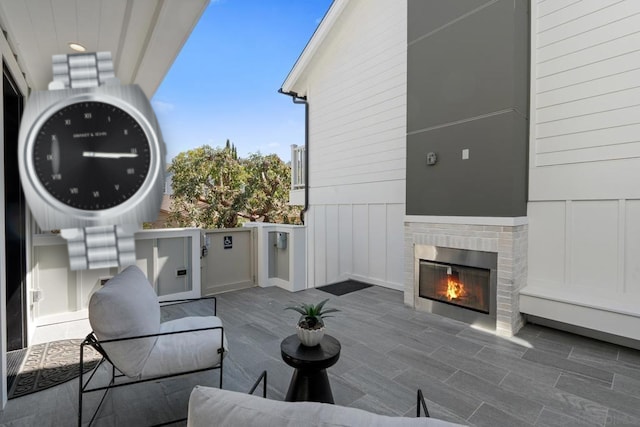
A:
3,16
